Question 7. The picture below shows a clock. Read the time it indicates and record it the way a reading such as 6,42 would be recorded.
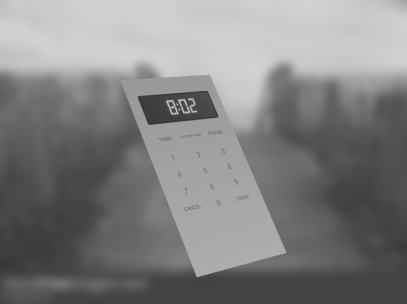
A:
8,02
